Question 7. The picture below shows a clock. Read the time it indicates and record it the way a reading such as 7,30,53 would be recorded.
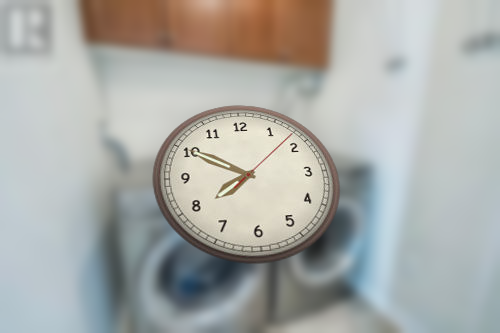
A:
7,50,08
